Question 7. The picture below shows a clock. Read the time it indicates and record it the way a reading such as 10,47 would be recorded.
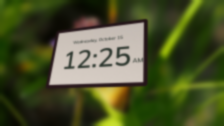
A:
12,25
